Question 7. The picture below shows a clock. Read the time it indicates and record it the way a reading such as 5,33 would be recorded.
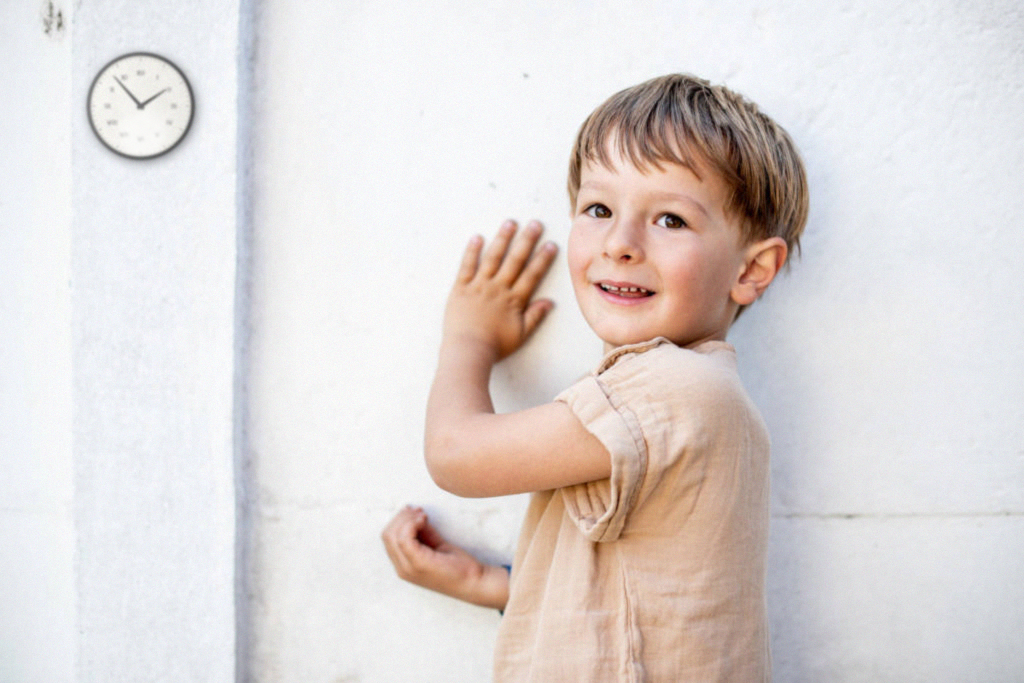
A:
1,53
